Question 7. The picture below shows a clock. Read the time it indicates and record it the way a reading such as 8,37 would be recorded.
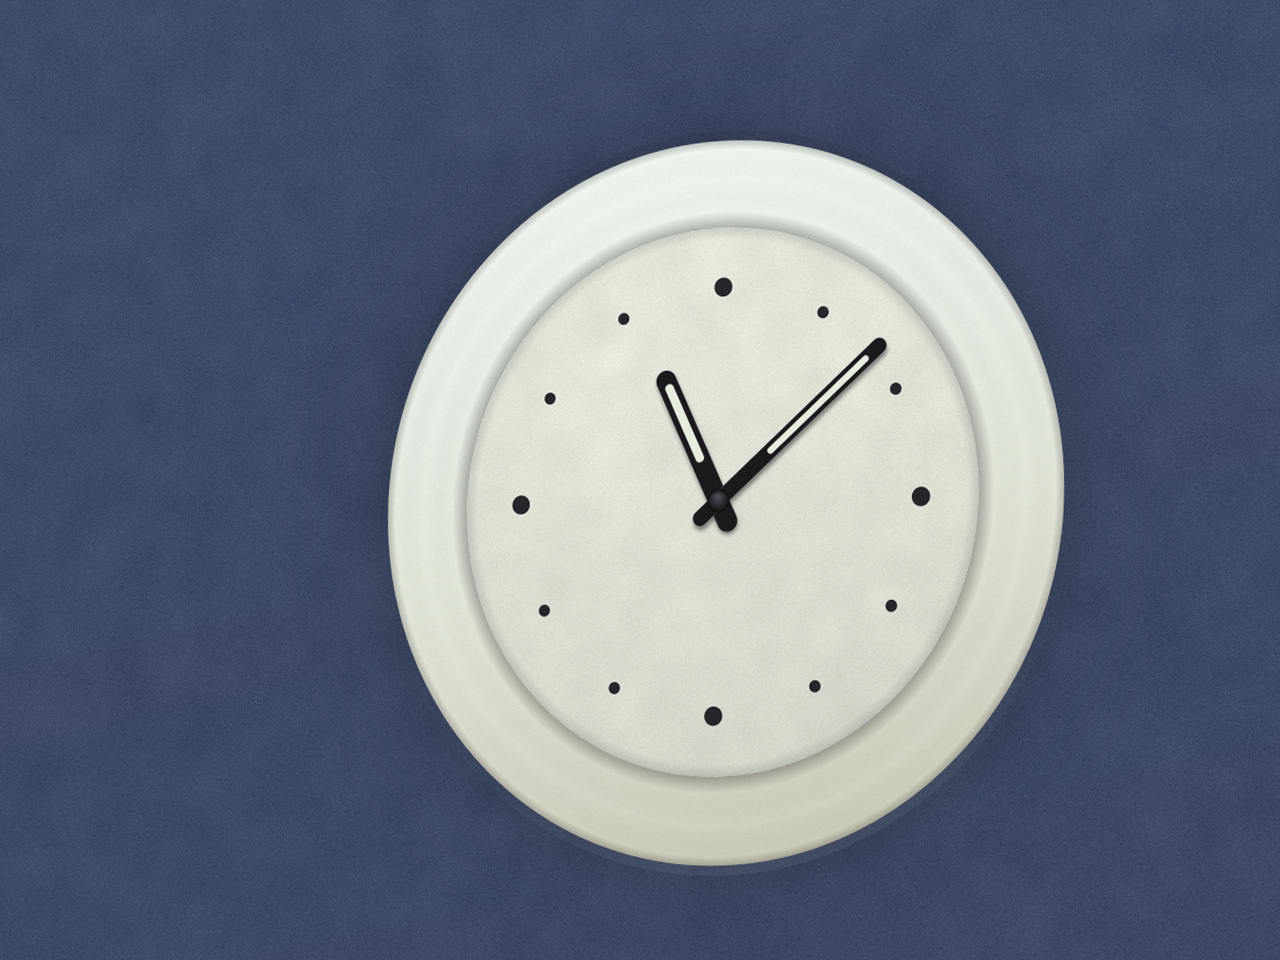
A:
11,08
